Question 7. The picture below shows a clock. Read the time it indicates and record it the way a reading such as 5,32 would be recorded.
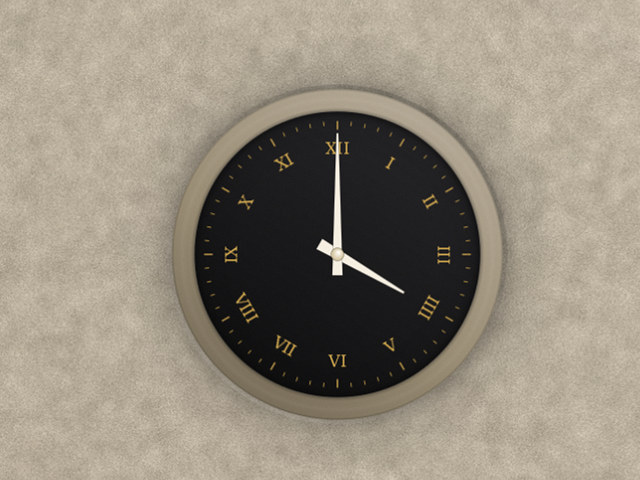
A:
4,00
